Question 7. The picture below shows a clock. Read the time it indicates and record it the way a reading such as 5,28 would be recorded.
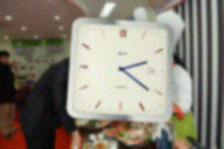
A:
2,21
